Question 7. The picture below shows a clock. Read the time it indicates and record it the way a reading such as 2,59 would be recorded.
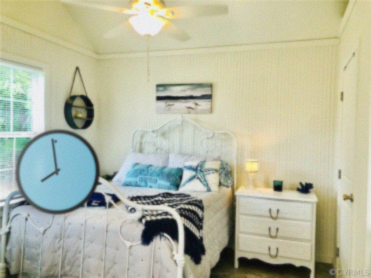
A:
7,59
